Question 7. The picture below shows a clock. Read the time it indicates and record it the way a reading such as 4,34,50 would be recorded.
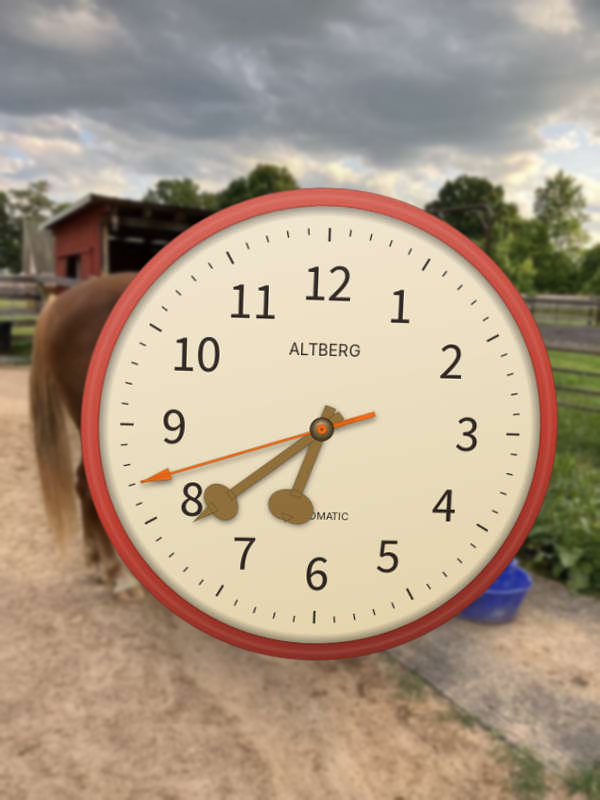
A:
6,38,42
